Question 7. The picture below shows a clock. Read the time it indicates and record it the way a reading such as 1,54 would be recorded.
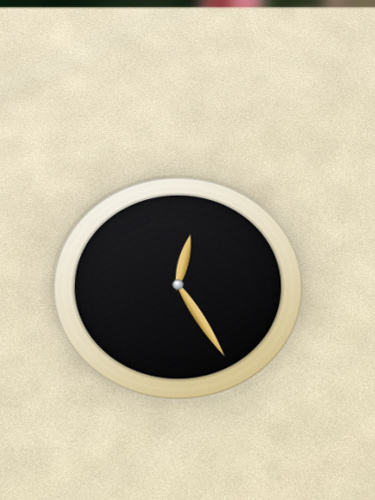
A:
12,25
